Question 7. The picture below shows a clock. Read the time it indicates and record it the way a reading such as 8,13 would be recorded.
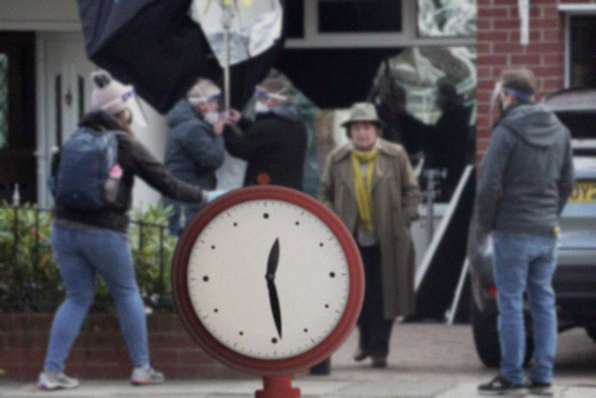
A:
12,29
